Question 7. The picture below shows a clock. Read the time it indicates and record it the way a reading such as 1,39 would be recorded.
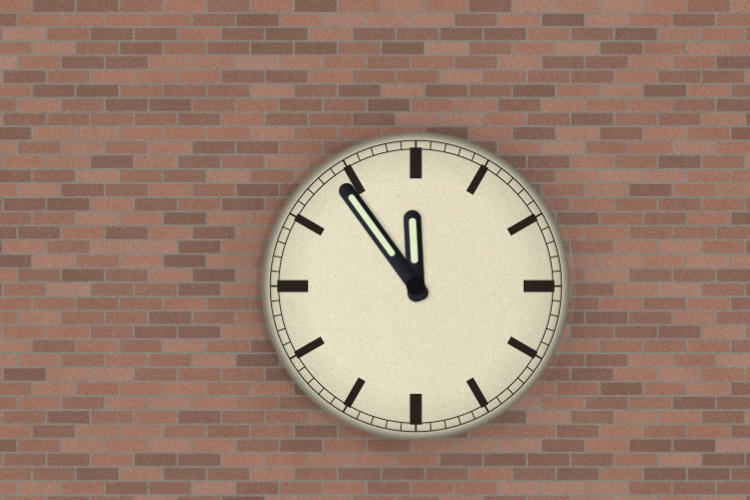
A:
11,54
